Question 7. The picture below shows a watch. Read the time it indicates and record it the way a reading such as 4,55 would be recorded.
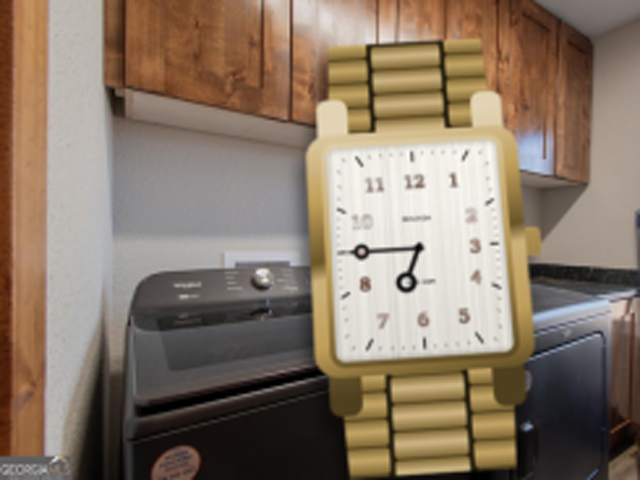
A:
6,45
